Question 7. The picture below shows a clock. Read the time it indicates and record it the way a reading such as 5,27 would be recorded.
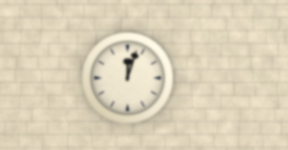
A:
12,03
